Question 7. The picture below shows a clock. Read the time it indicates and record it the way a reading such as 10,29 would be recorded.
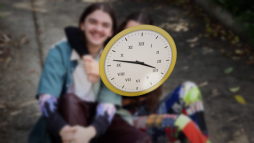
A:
3,47
